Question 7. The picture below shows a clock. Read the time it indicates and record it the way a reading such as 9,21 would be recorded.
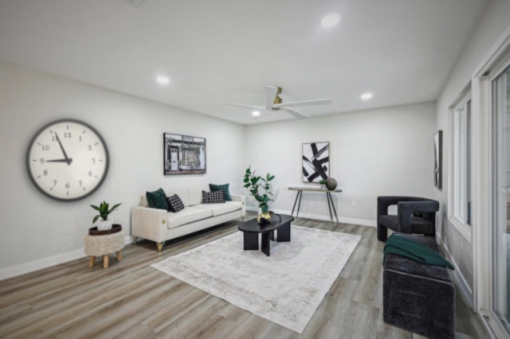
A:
8,56
